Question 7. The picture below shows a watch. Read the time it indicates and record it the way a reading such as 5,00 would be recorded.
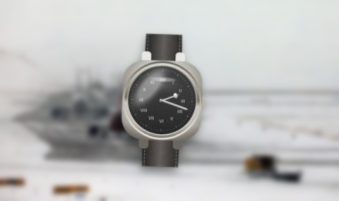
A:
2,18
